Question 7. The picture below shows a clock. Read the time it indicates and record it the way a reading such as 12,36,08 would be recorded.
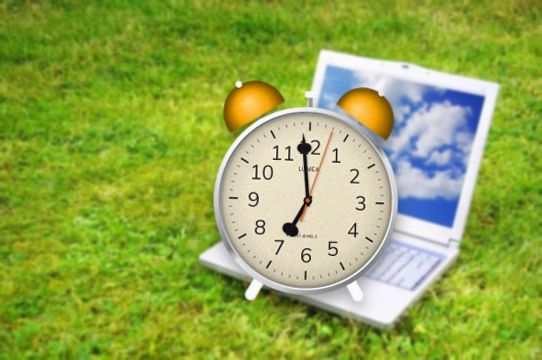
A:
6,59,03
